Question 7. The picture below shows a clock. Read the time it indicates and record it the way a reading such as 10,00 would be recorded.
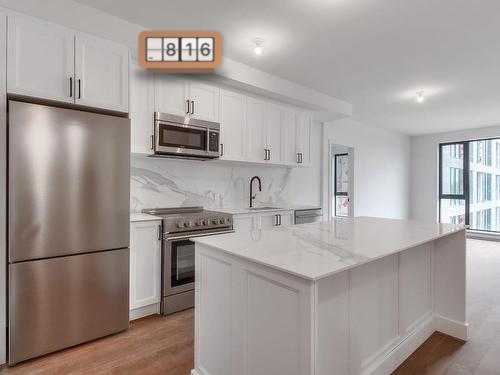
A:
8,16
